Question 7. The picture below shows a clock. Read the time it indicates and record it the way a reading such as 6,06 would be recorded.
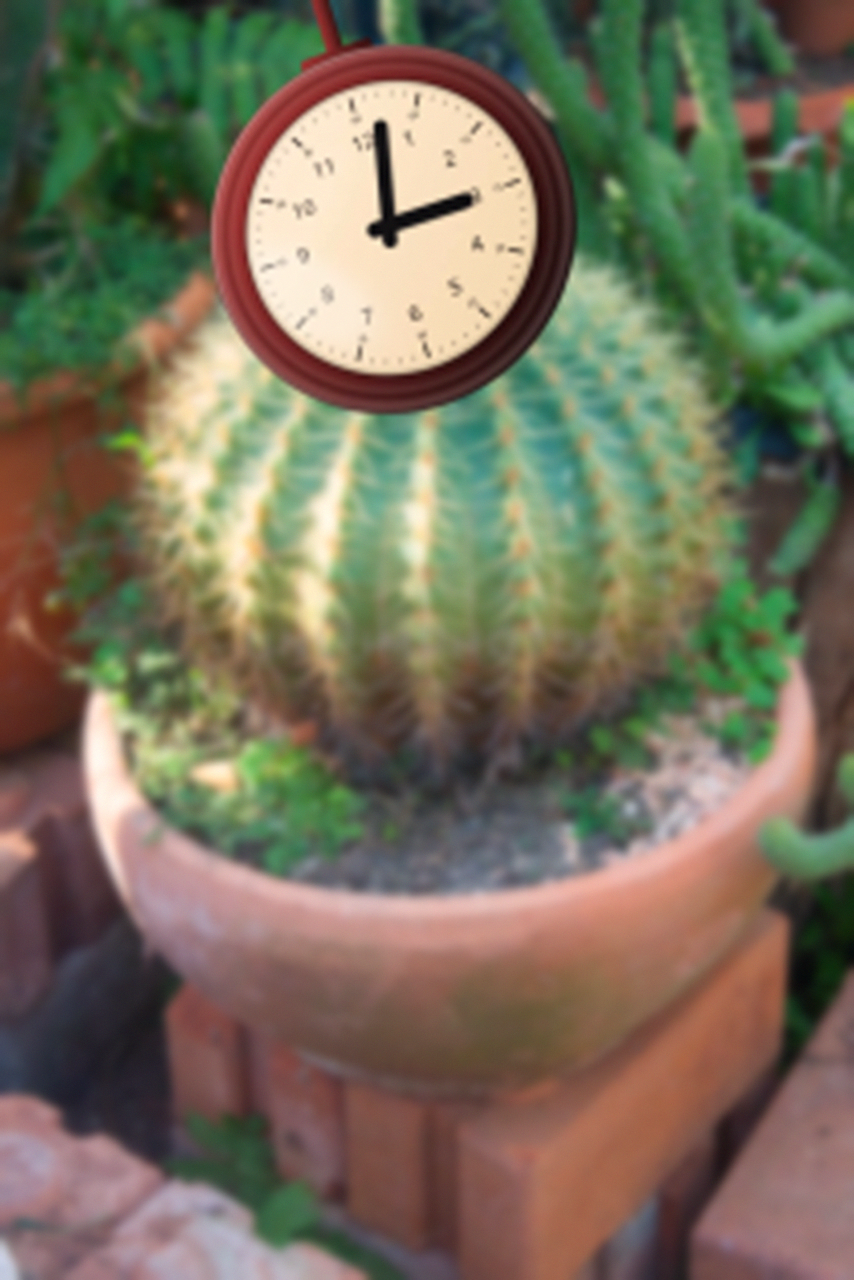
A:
3,02
